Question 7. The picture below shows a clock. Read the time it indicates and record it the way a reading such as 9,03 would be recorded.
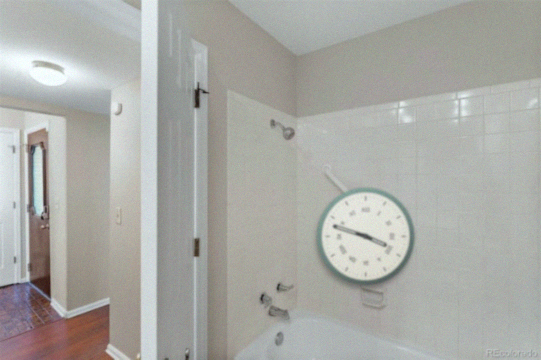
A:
3,48
